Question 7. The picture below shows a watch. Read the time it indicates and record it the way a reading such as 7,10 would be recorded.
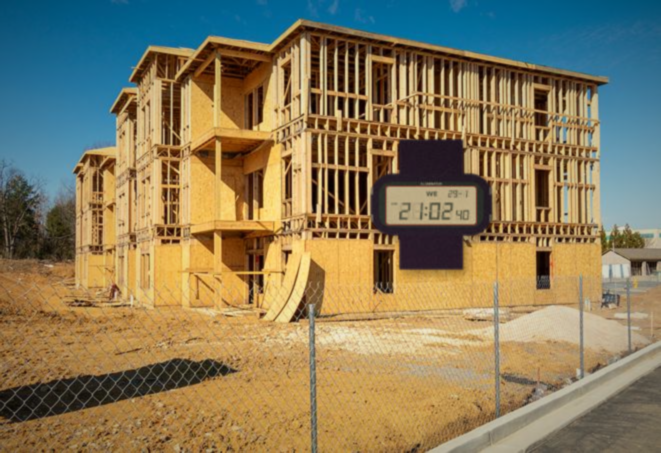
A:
21,02
